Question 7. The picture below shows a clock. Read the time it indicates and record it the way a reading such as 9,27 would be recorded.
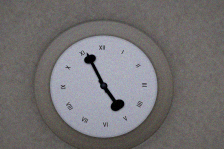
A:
4,56
